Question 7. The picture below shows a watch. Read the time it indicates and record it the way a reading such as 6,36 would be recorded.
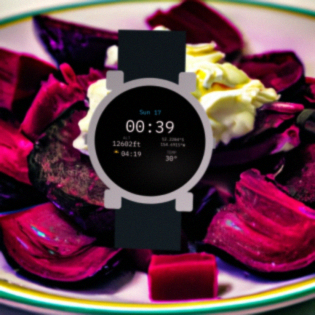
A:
0,39
